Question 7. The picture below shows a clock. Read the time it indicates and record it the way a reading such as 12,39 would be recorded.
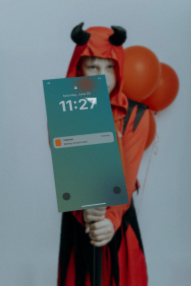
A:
11,27
